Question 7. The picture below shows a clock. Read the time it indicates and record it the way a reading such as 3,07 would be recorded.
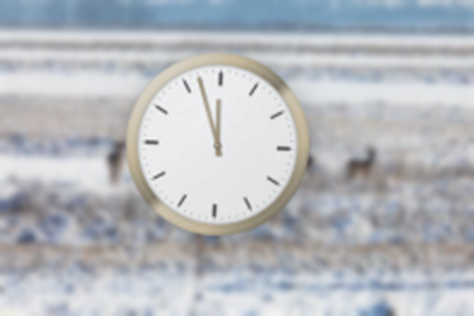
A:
11,57
